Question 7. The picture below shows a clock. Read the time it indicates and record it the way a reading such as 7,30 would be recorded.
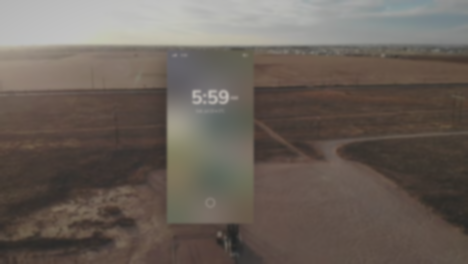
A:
5,59
